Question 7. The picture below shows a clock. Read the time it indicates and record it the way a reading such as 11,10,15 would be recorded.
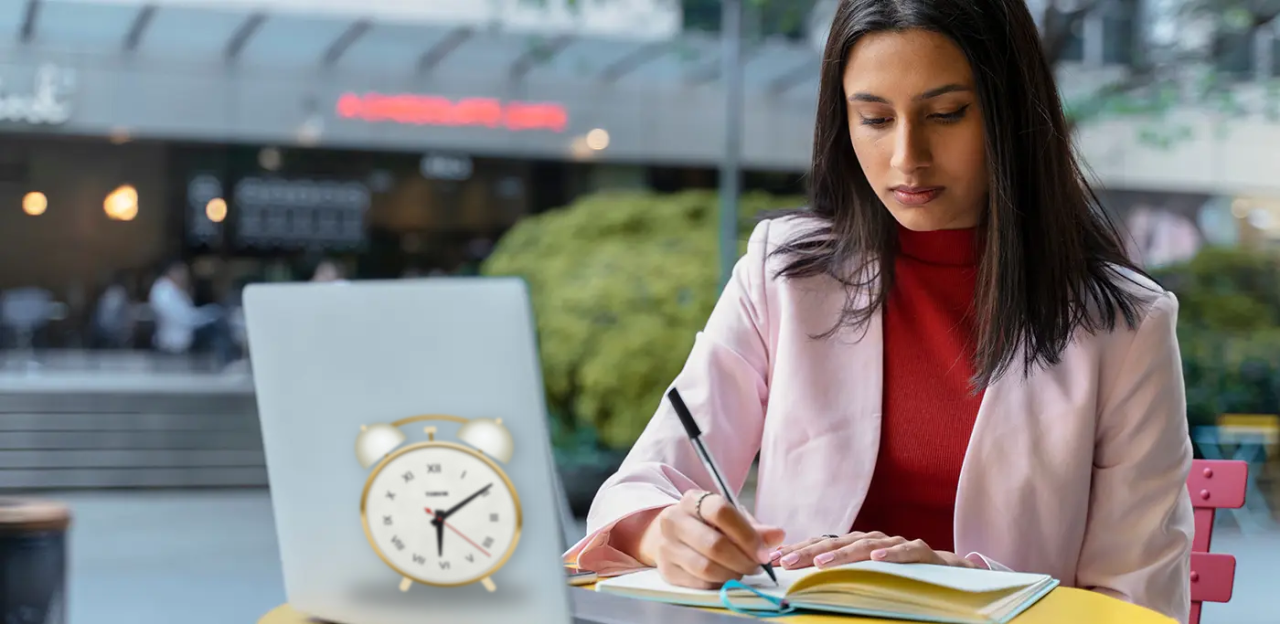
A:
6,09,22
